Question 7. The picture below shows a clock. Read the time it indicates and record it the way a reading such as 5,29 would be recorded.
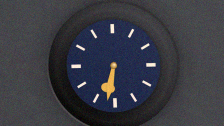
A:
6,32
